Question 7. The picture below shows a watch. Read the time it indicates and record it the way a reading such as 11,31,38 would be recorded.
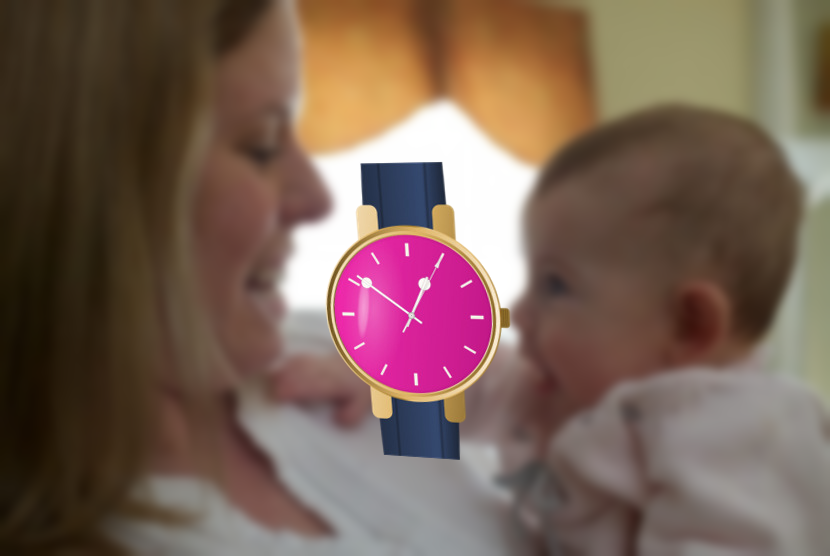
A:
12,51,05
